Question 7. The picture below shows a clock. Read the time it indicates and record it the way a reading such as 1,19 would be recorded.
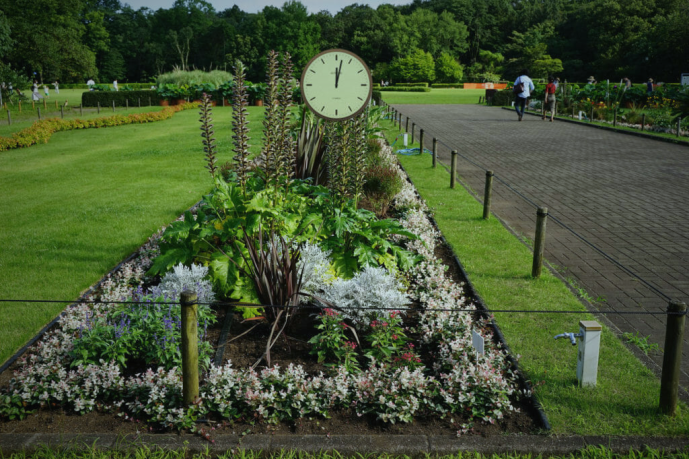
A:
12,02
